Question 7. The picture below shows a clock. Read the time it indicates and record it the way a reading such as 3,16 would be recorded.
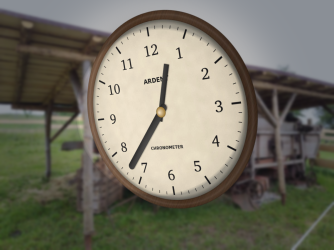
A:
12,37
